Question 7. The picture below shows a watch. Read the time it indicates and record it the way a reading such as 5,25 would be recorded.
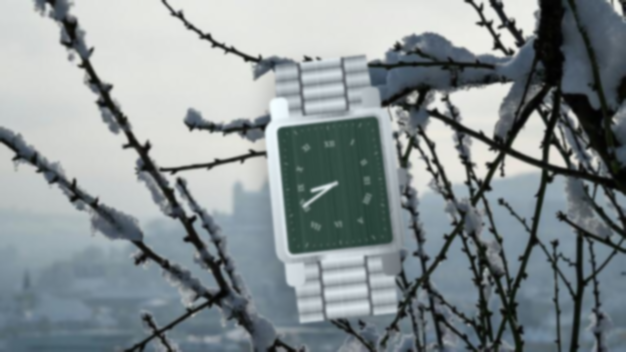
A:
8,40
